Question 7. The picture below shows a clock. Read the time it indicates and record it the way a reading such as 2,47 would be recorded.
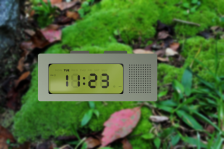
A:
11,23
